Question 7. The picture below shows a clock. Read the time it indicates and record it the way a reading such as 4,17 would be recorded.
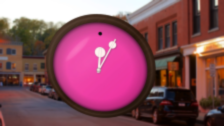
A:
12,04
